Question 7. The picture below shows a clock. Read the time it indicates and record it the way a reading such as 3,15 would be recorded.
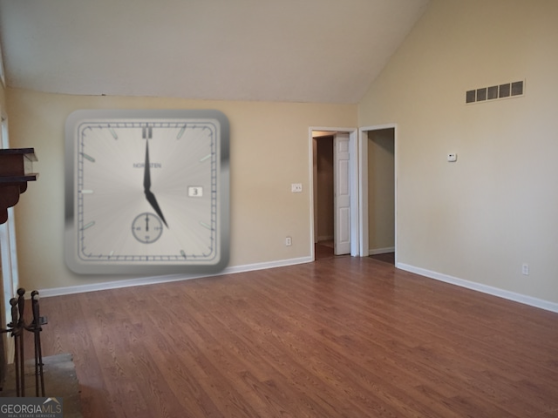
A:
5,00
